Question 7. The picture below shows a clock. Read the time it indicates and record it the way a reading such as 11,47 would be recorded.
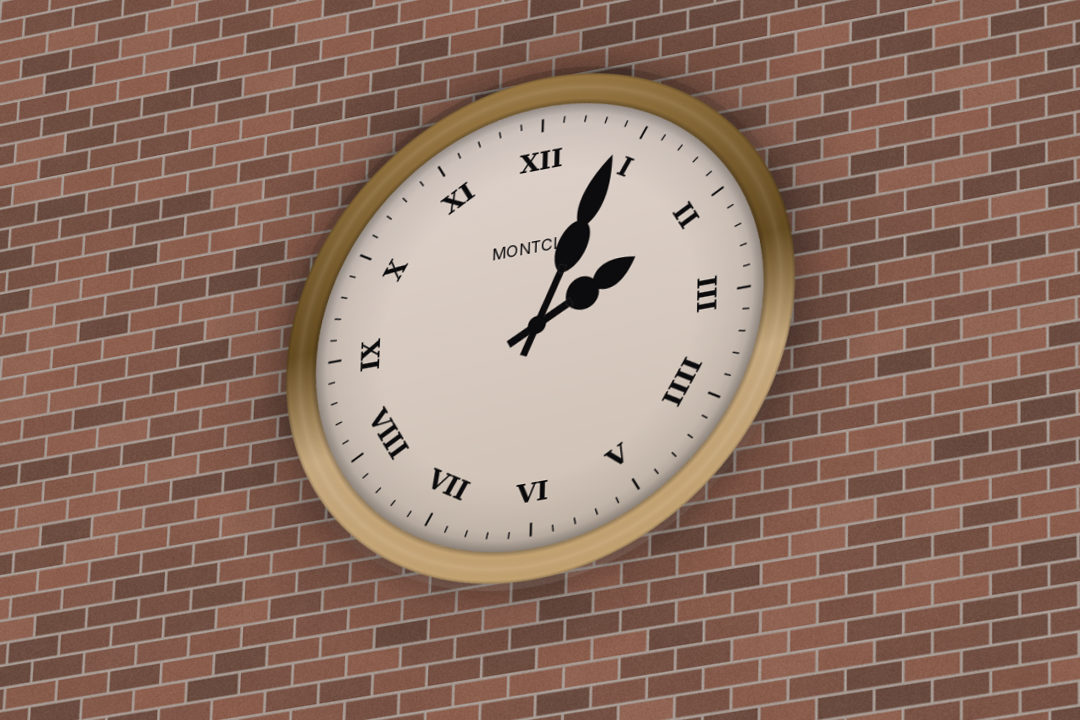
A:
2,04
